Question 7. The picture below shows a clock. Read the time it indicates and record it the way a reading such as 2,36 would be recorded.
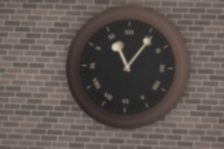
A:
11,06
